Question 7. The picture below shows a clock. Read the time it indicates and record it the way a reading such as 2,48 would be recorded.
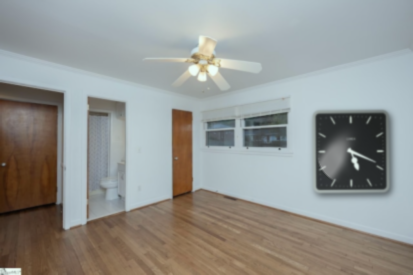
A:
5,19
